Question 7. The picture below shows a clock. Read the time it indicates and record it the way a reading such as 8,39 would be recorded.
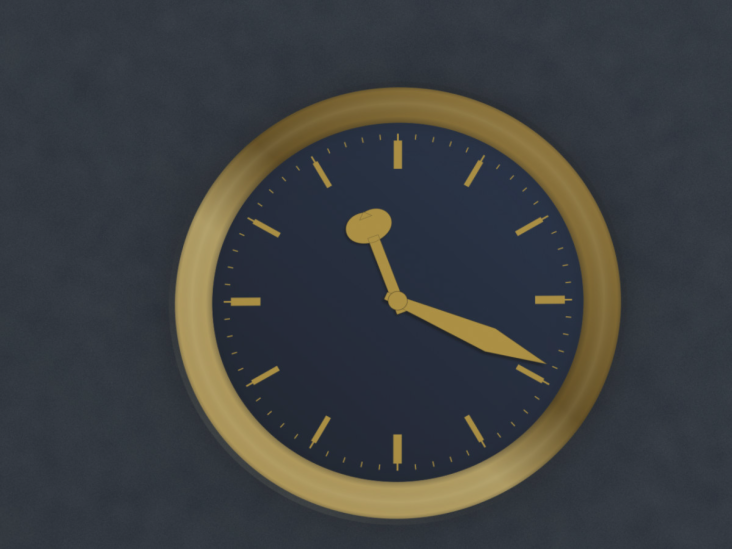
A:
11,19
